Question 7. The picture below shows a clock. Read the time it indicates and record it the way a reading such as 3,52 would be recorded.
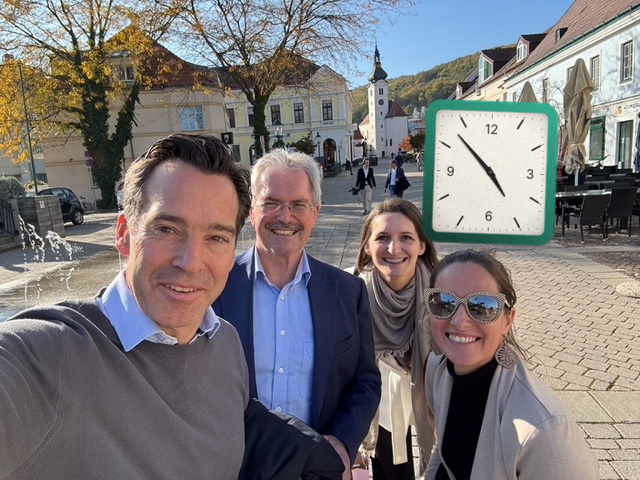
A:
4,53
